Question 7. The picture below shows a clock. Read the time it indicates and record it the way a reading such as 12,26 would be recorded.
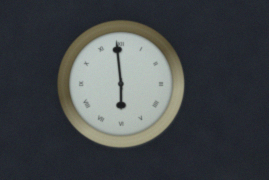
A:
5,59
